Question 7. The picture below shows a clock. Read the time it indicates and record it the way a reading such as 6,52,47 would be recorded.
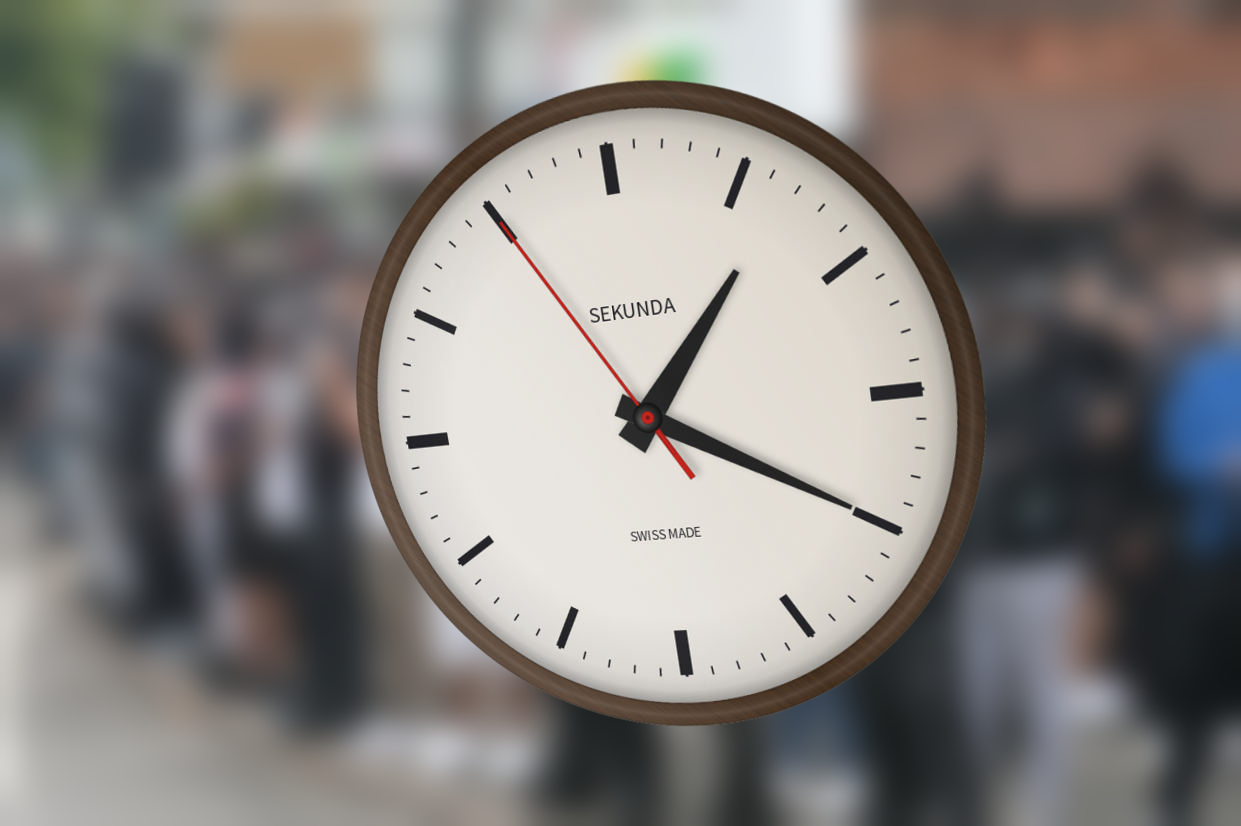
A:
1,19,55
